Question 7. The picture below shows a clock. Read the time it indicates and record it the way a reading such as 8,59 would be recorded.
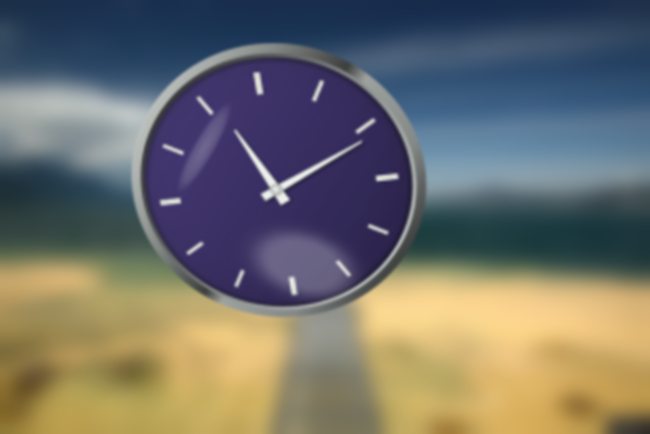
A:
11,11
